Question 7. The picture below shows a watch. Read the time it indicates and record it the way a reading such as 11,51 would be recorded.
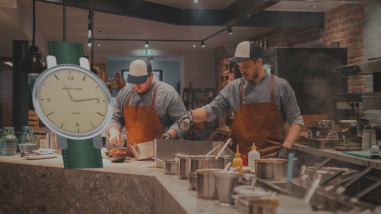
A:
11,14
